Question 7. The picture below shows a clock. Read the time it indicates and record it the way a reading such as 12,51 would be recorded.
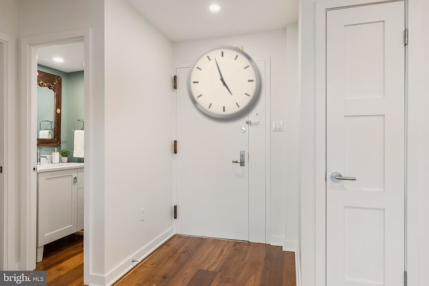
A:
4,57
